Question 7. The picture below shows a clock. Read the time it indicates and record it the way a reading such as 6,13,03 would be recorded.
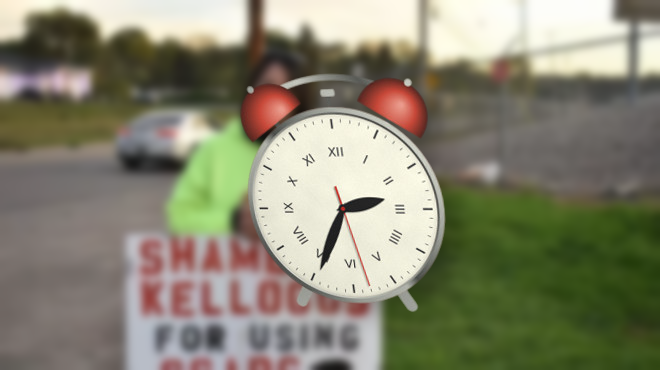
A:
2,34,28
